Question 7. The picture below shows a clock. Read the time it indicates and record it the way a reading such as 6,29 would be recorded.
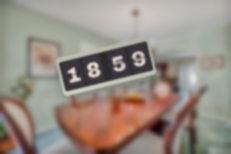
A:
18,59
